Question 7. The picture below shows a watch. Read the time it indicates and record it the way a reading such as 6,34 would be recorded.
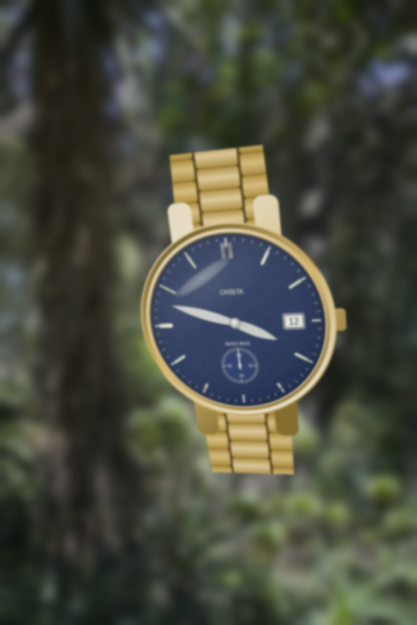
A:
3,48
